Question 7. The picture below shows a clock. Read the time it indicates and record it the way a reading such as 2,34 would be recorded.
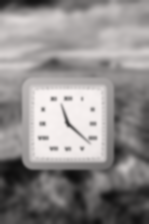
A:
11,22
